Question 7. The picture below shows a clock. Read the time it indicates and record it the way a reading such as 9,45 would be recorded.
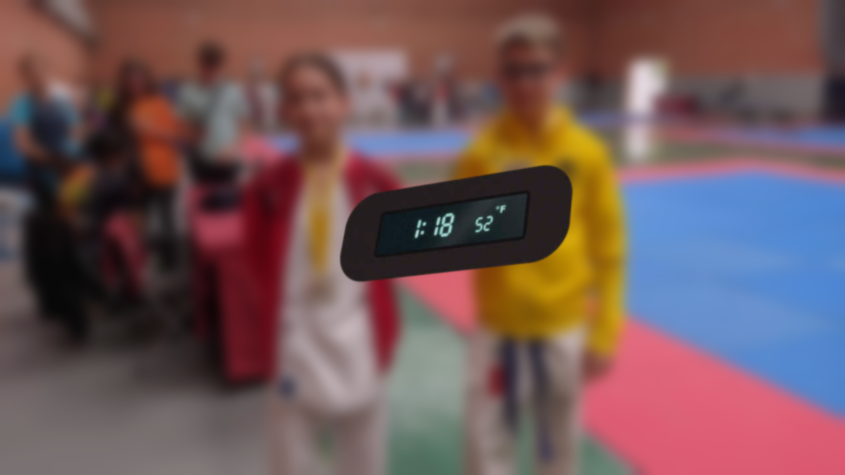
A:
1,18
